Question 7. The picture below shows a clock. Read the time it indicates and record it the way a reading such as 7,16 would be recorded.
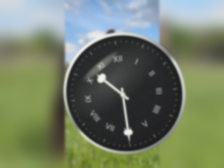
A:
10,30
